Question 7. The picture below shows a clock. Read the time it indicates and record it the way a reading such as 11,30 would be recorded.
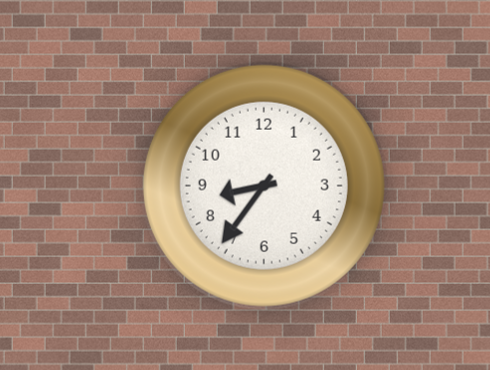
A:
8,36
